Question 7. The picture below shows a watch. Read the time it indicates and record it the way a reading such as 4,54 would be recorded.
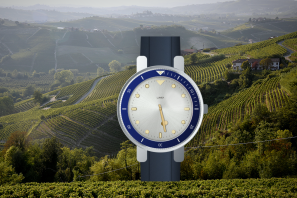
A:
5,28
